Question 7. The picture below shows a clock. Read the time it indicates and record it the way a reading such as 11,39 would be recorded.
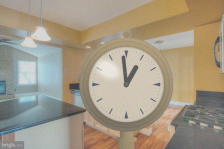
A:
12,59
